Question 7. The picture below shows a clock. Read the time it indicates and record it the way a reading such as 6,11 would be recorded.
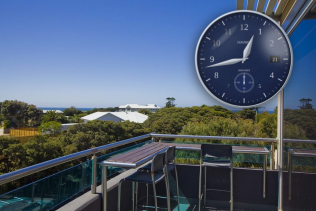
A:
12,43
